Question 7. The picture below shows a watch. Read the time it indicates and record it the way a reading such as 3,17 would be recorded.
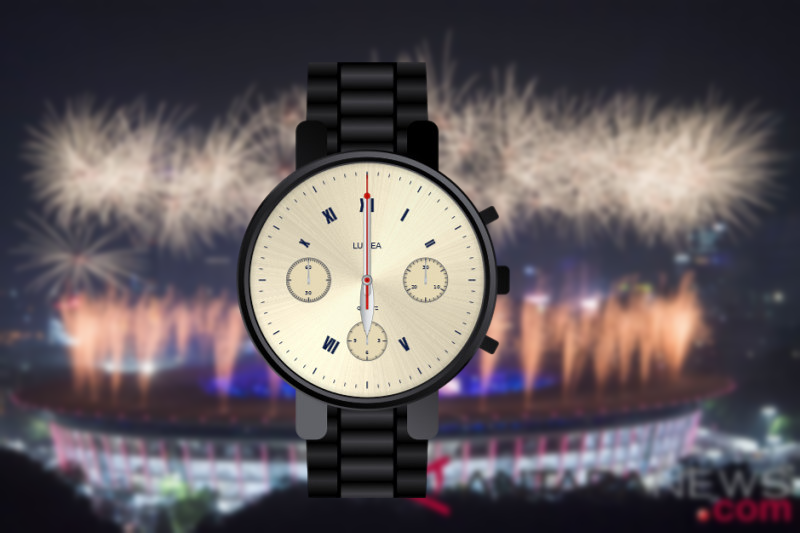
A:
6,00
